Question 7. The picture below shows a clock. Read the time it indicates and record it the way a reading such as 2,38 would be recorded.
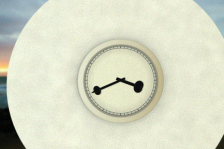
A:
3,41
